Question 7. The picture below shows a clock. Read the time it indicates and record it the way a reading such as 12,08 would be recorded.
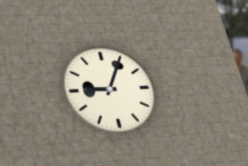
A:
9,05
